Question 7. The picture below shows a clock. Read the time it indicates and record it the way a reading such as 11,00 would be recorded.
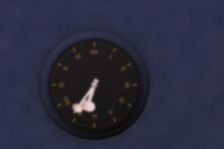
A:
6,36
